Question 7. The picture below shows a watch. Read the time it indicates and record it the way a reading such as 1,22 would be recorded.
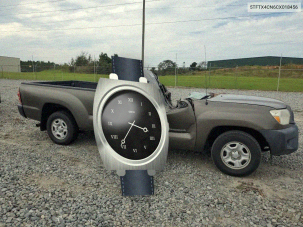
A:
3,36
